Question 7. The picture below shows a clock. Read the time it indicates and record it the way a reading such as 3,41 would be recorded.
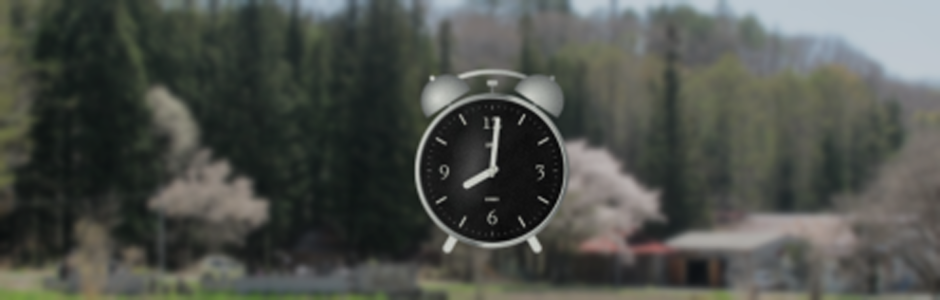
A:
8,01
